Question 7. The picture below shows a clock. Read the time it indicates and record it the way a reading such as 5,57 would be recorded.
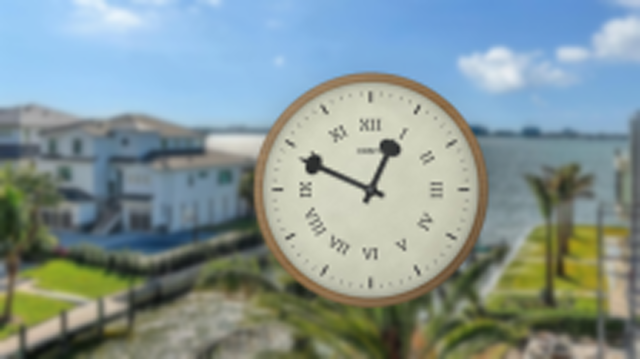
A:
12,49
